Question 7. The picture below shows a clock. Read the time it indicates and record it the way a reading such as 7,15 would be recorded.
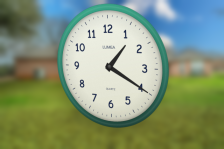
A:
1,20
